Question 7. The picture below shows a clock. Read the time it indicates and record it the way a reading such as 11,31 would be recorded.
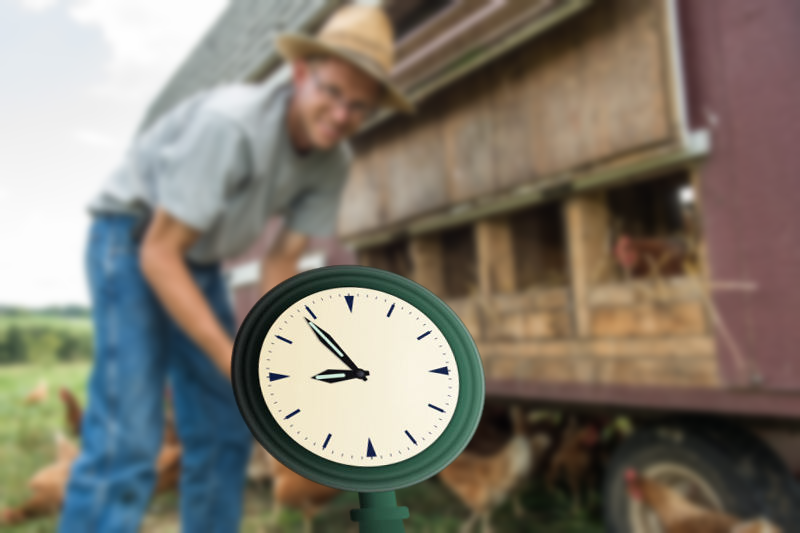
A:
8,54
